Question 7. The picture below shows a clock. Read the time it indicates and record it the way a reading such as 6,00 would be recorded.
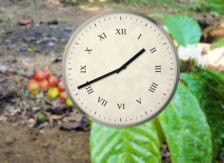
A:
1,41
